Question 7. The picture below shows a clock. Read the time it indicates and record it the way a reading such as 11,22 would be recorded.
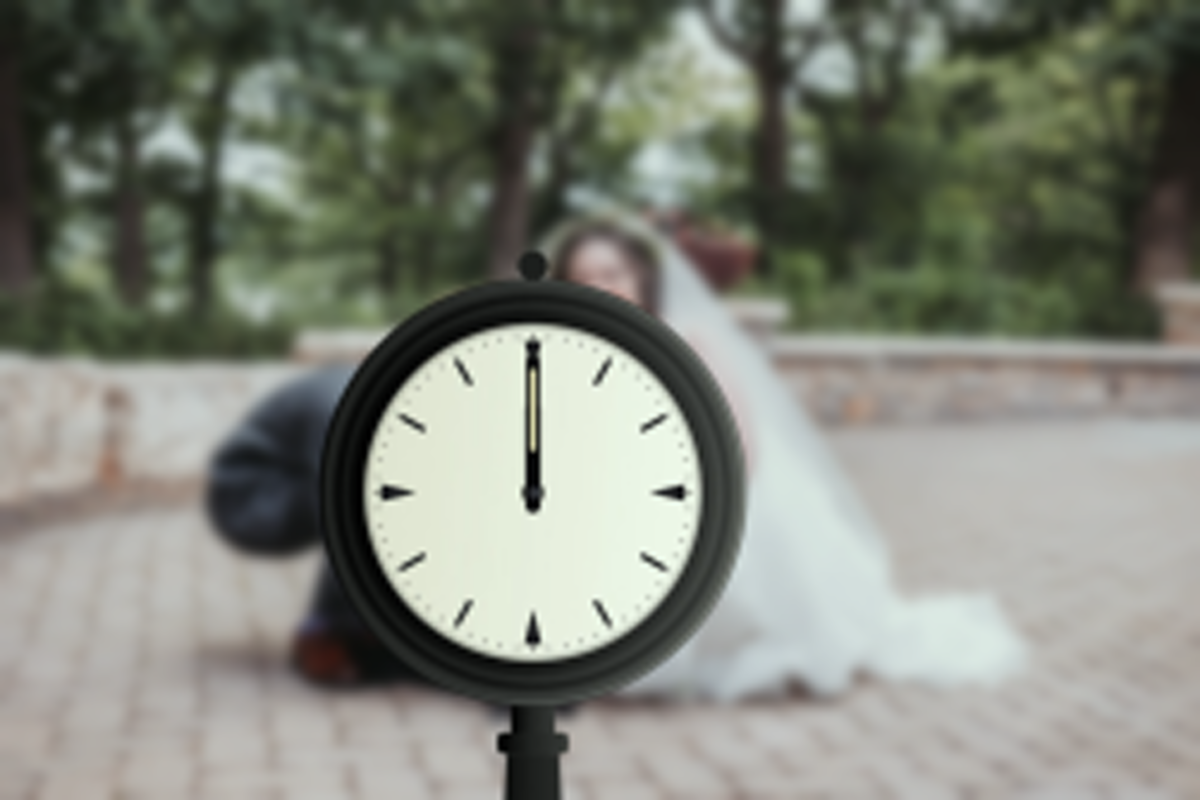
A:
12,00
